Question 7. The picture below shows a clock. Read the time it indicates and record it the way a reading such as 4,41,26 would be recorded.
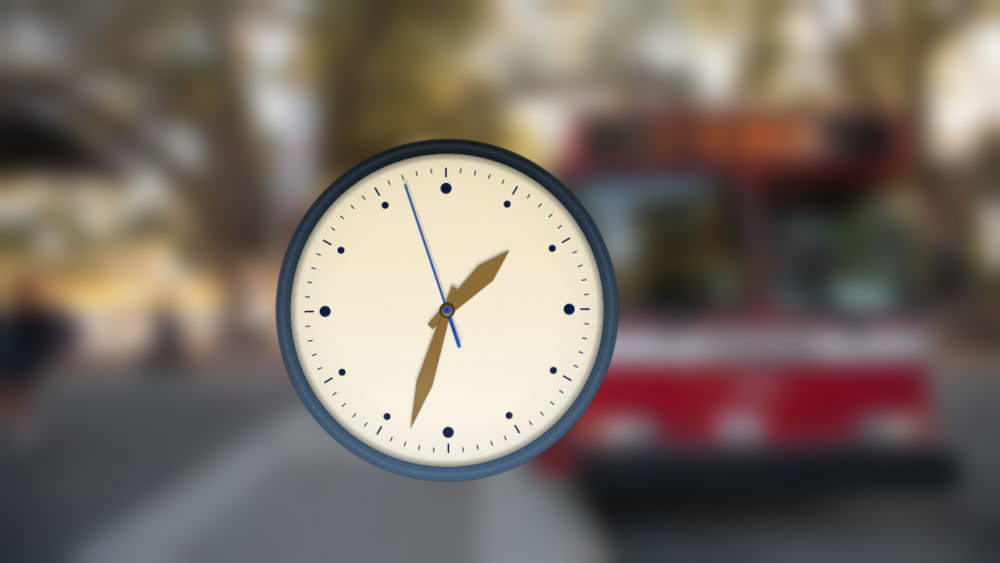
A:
1,32,57
